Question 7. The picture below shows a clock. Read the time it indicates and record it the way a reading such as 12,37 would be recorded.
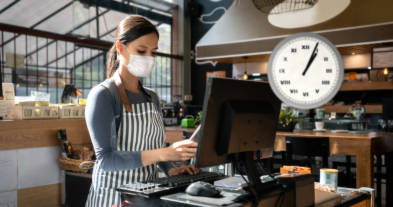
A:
1,04
